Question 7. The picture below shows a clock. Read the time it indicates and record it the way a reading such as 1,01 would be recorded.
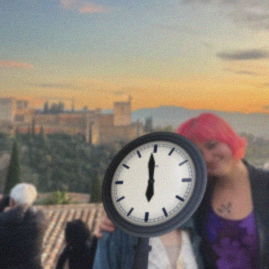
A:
5,59
